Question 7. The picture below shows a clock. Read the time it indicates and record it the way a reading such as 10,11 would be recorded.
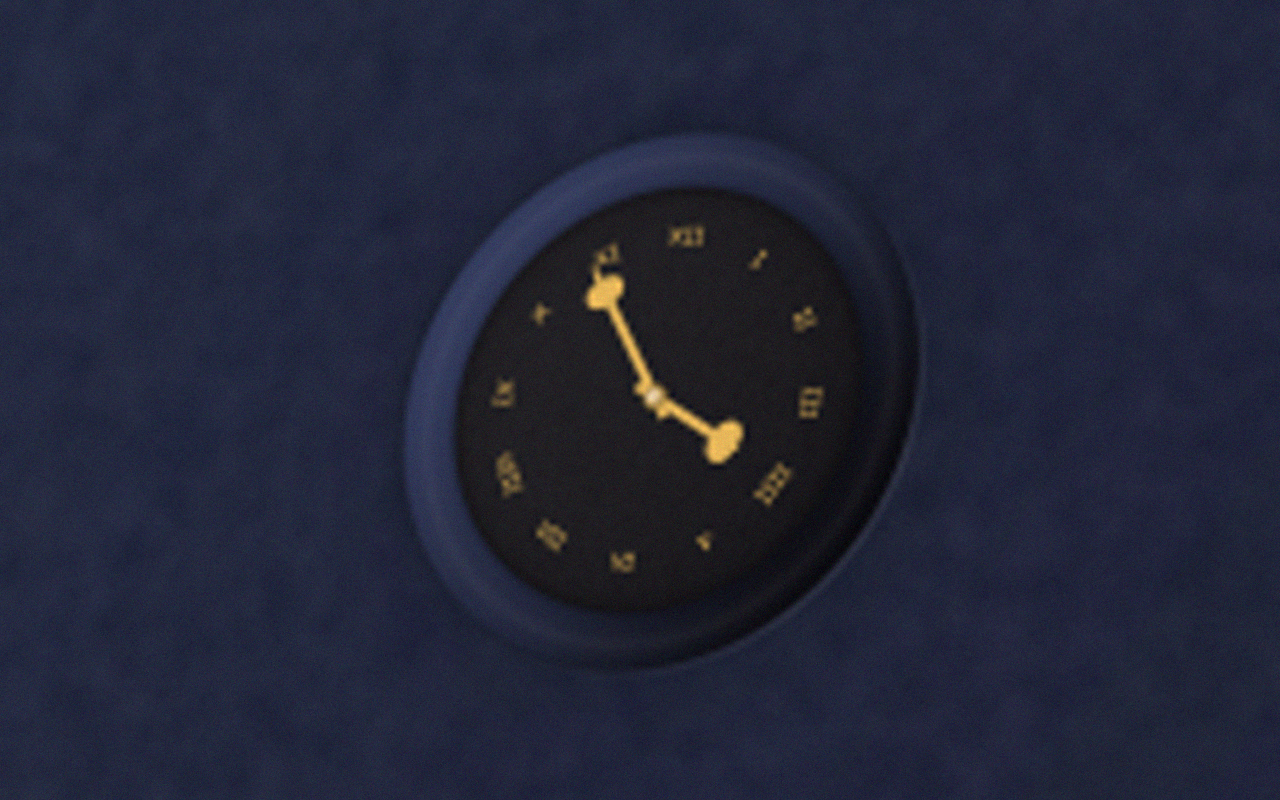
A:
3,54
